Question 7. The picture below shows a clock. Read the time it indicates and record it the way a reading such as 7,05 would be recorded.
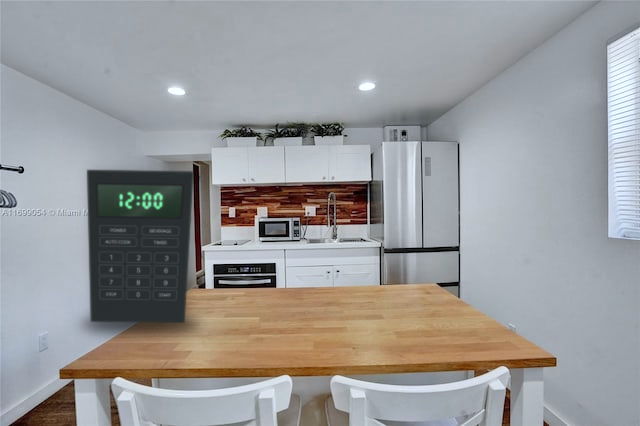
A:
12,00
